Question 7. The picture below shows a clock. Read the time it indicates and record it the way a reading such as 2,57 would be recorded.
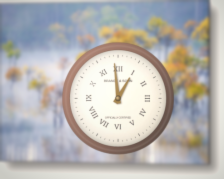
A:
12,59
